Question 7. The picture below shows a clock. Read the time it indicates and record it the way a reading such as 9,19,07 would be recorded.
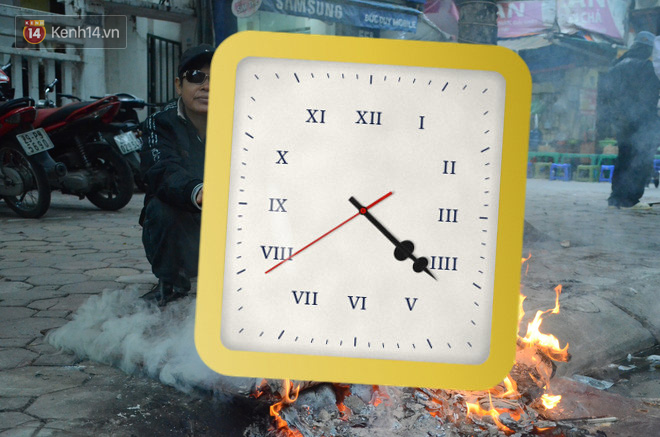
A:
4,21,39
